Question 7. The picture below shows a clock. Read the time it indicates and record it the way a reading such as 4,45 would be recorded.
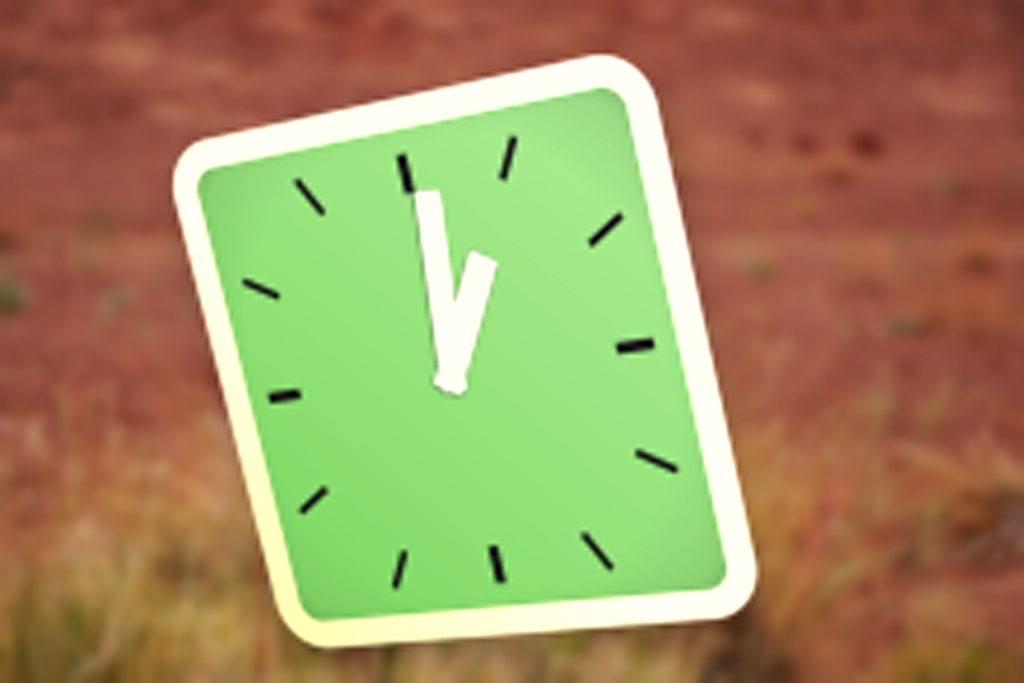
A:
1,01
